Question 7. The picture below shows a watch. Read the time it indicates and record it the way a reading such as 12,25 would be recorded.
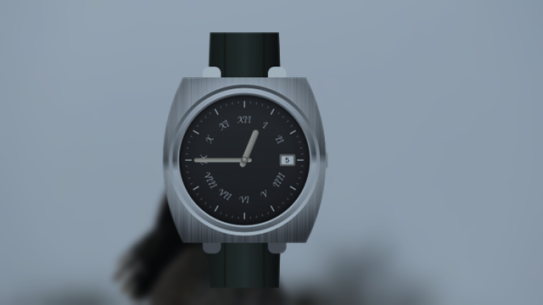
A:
12,45
